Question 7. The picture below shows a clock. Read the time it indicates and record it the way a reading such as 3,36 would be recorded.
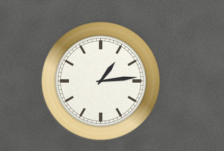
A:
1,14
